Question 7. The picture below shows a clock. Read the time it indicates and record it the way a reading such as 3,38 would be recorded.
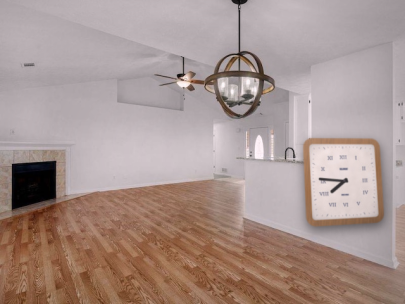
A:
7,46
